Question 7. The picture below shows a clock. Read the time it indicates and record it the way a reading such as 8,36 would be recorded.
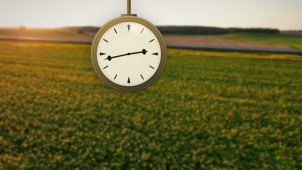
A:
2,43
